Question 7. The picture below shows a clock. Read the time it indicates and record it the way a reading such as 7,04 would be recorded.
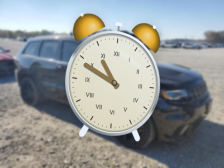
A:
10,49
